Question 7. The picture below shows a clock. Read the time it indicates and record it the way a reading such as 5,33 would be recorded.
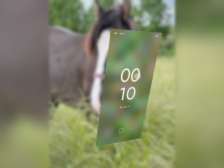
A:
0,10
